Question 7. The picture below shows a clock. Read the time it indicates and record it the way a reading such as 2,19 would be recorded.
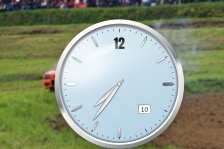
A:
7,36
